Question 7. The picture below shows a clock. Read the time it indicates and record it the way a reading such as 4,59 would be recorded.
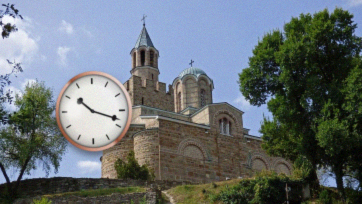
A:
10,18
